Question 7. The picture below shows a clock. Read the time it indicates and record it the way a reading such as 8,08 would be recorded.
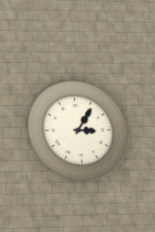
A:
3,06
